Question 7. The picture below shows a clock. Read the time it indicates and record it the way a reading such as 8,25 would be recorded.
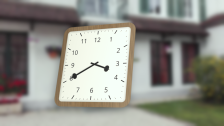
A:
3,40
